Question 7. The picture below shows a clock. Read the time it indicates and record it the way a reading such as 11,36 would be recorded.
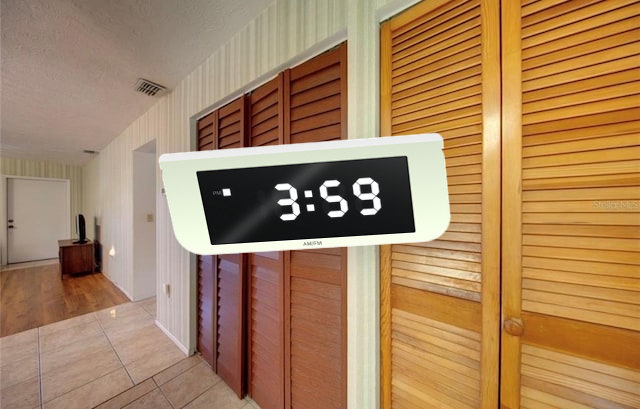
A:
3,59
